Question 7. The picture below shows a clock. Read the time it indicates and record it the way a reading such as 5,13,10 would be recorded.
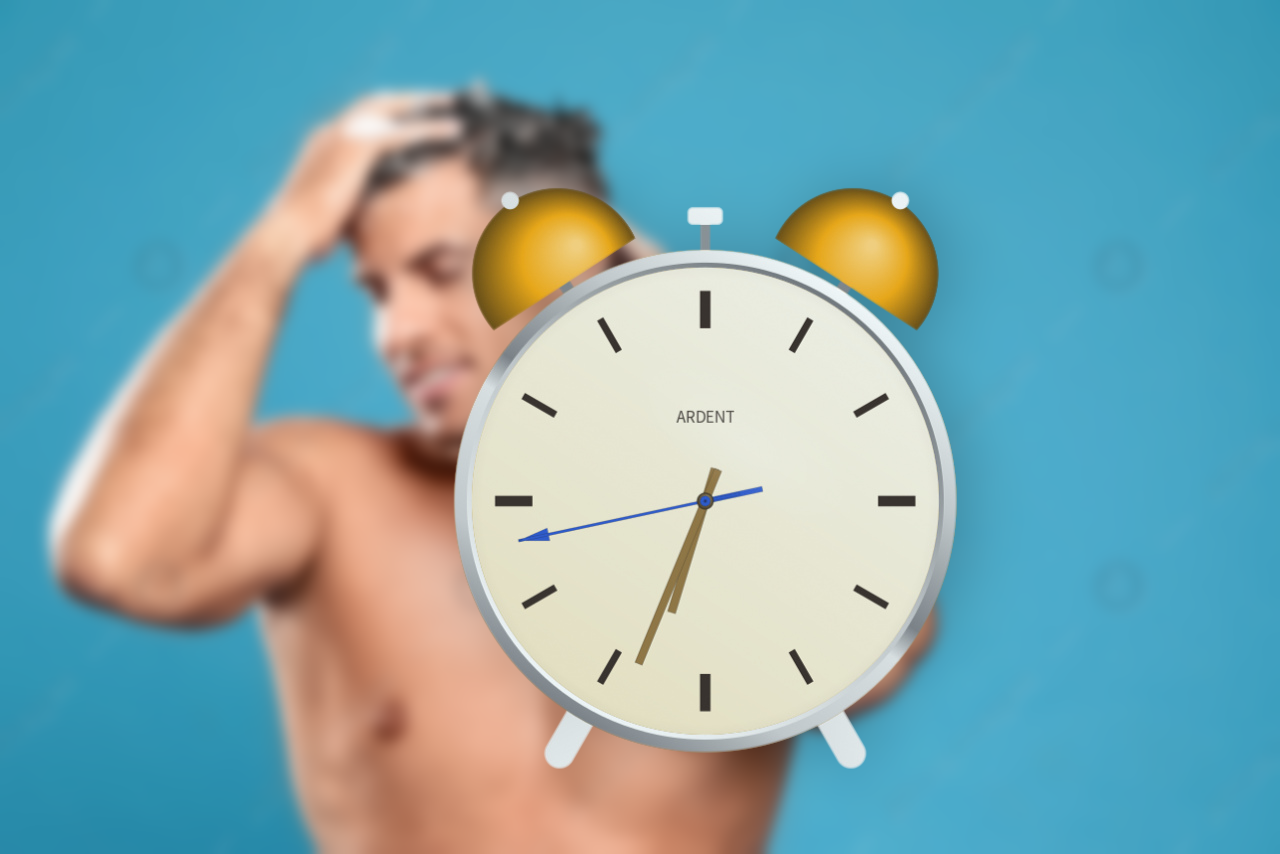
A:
6,33,43
